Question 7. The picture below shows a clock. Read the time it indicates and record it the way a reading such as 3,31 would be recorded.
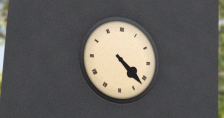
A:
4,22
